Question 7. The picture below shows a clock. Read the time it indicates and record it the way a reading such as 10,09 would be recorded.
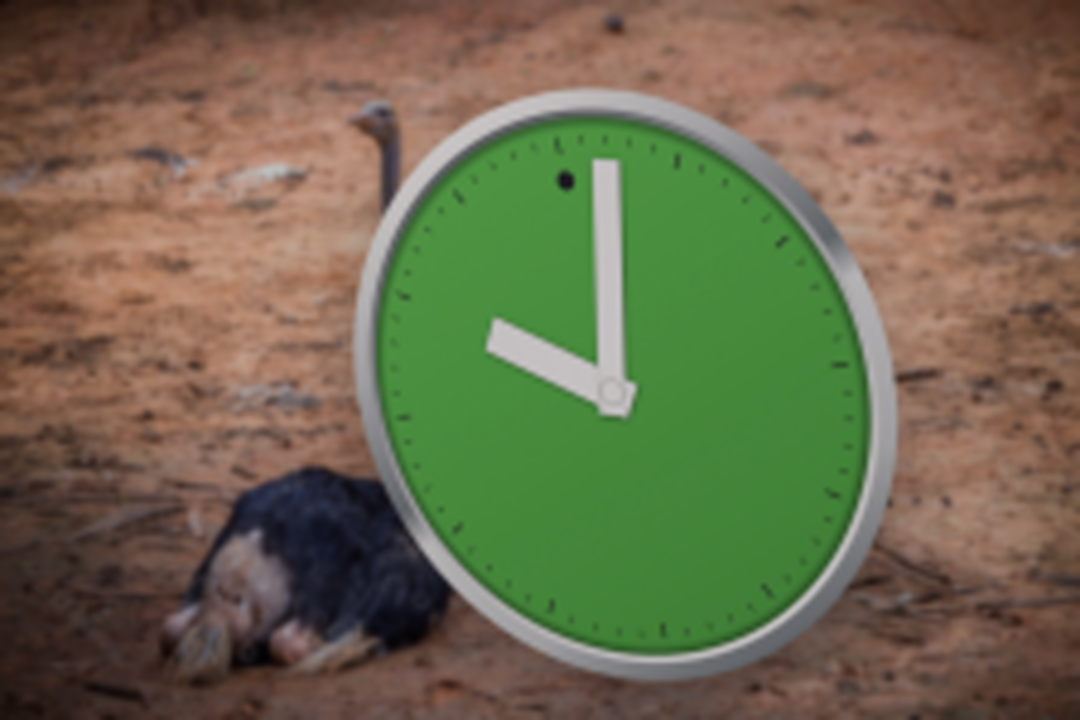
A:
10,02
